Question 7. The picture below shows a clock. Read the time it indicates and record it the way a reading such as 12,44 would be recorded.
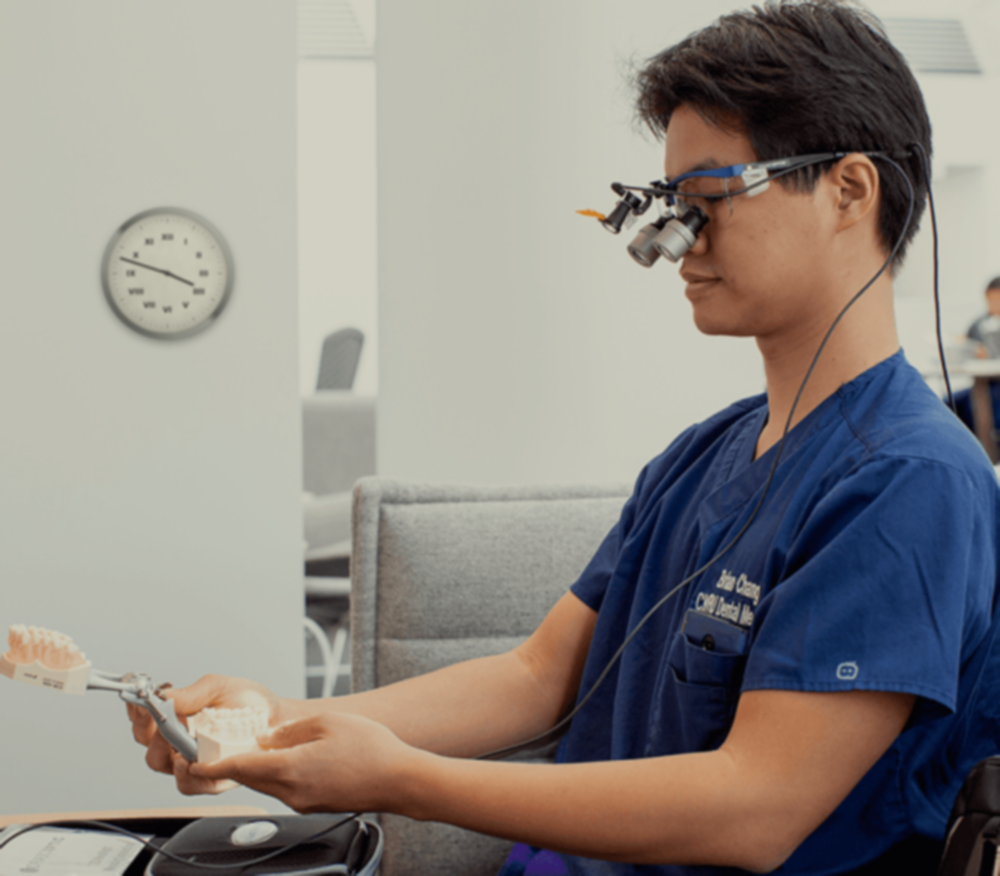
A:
3,48
